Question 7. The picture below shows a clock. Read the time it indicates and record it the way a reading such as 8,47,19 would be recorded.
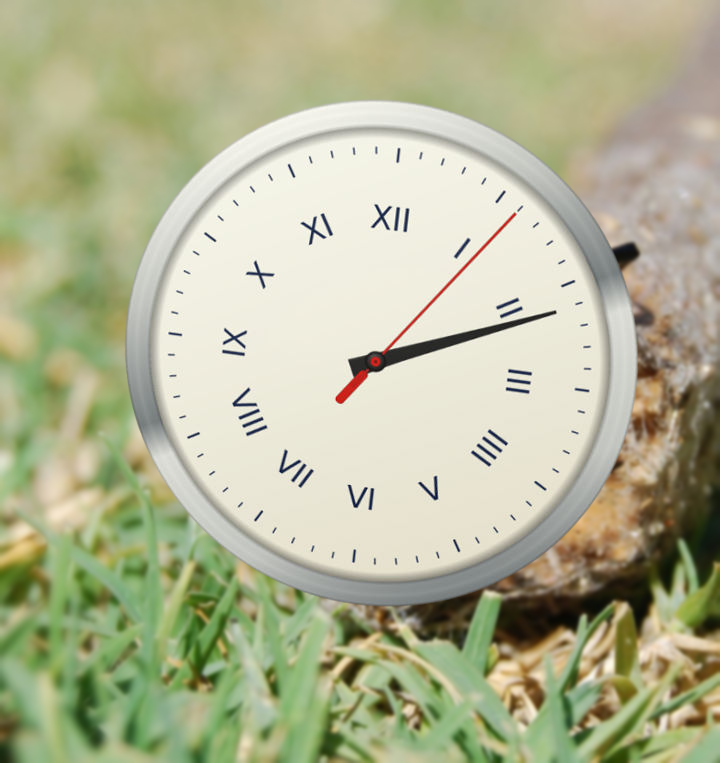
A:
2,11,06
